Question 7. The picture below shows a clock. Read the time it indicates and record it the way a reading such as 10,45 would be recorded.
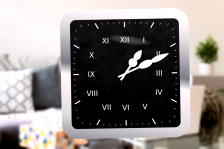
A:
1,11
